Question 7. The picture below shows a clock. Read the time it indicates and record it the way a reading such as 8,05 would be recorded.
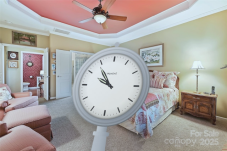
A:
9,54
